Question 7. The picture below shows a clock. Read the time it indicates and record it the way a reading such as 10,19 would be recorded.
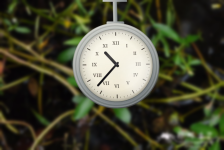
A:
10,37
